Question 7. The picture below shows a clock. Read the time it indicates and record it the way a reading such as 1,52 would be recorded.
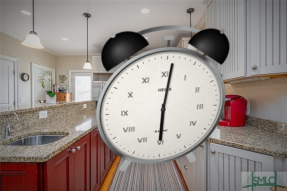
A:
6,01
